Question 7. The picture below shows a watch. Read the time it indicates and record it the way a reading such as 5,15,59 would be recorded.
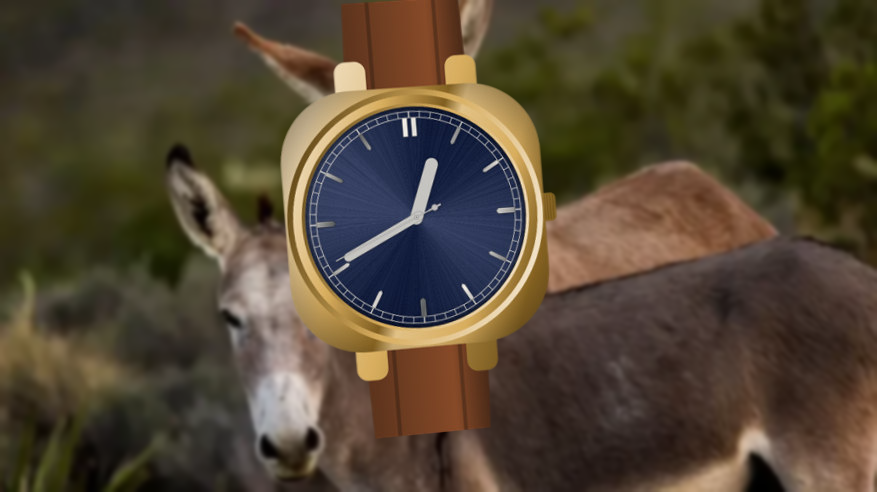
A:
12,40,41
